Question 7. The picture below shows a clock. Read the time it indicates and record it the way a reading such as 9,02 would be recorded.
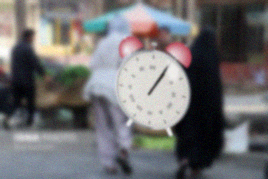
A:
1,05
